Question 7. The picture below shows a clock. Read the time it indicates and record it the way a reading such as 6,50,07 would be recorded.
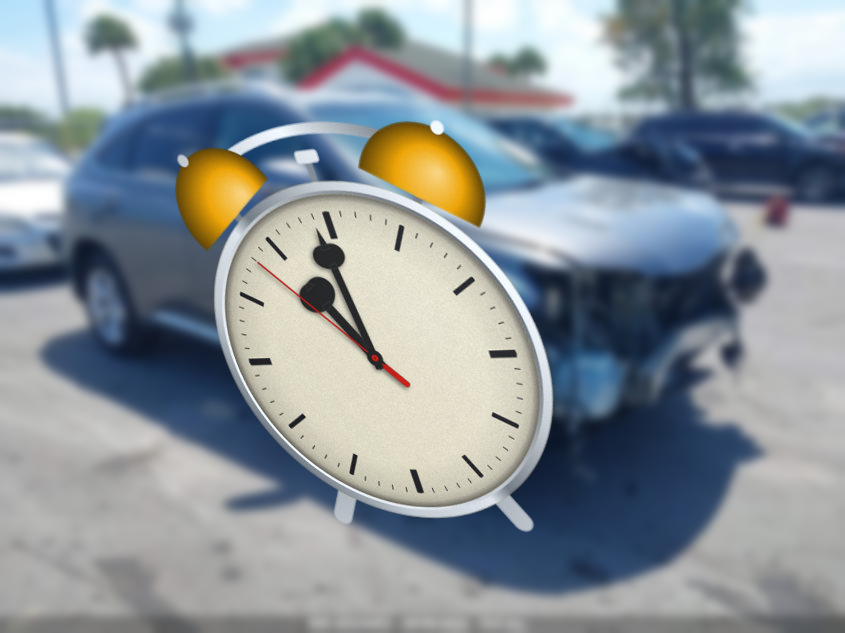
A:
10,58,53
